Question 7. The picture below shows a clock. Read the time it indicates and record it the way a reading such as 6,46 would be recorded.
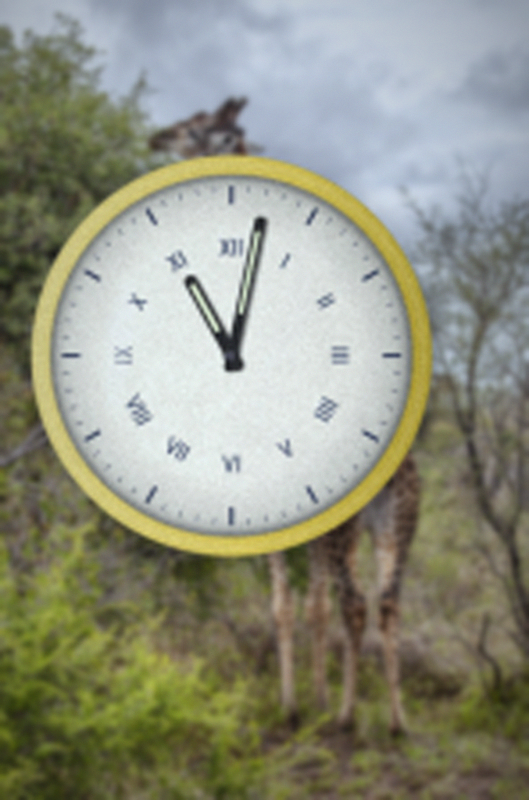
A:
11,02
